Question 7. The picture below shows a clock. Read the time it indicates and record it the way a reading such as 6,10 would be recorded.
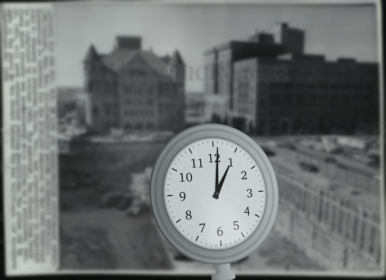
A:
1,01
